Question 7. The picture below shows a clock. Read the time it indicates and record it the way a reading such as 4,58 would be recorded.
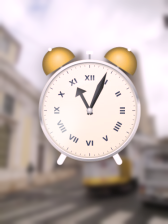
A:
11,04
